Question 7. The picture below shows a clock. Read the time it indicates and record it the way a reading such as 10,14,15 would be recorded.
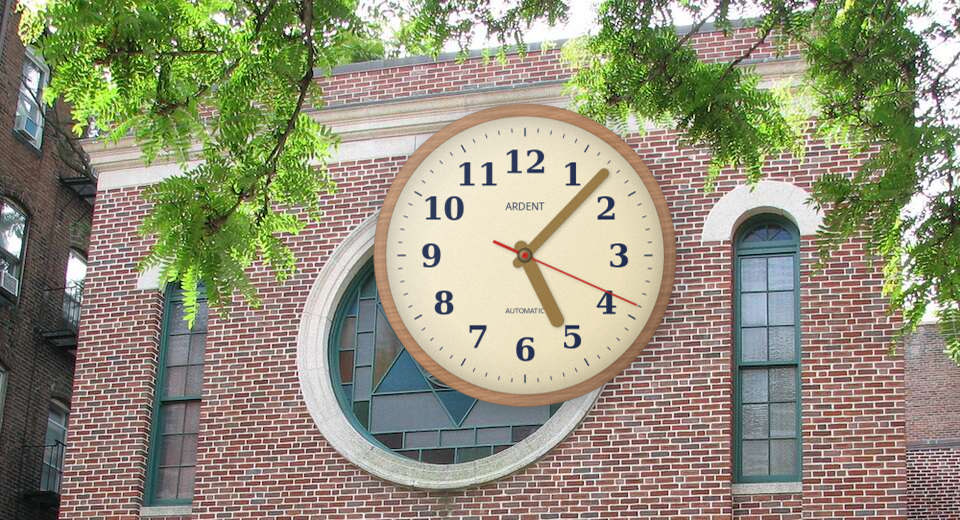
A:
5,07,19
